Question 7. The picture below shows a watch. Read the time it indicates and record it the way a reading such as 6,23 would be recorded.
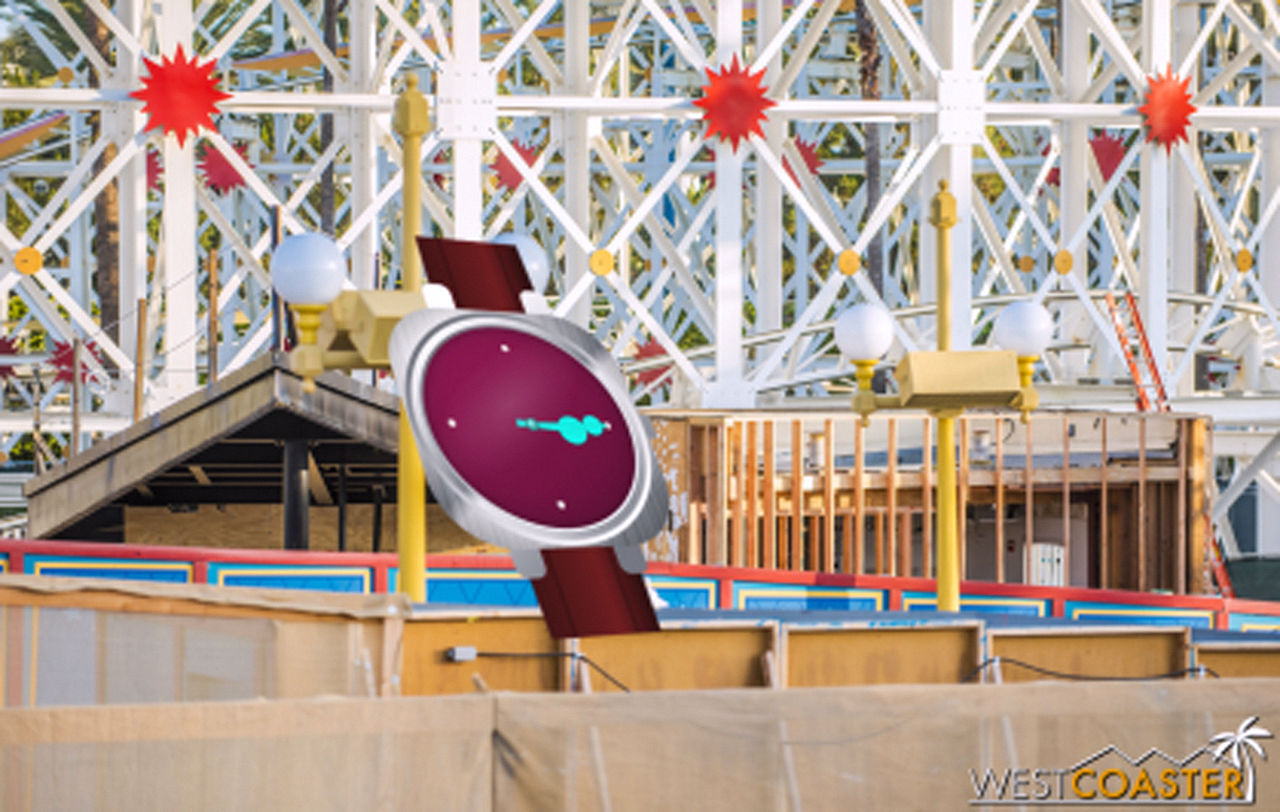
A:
3,15
